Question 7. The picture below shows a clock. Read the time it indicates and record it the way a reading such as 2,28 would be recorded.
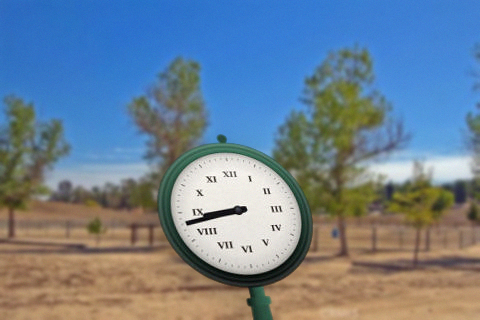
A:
8,43
